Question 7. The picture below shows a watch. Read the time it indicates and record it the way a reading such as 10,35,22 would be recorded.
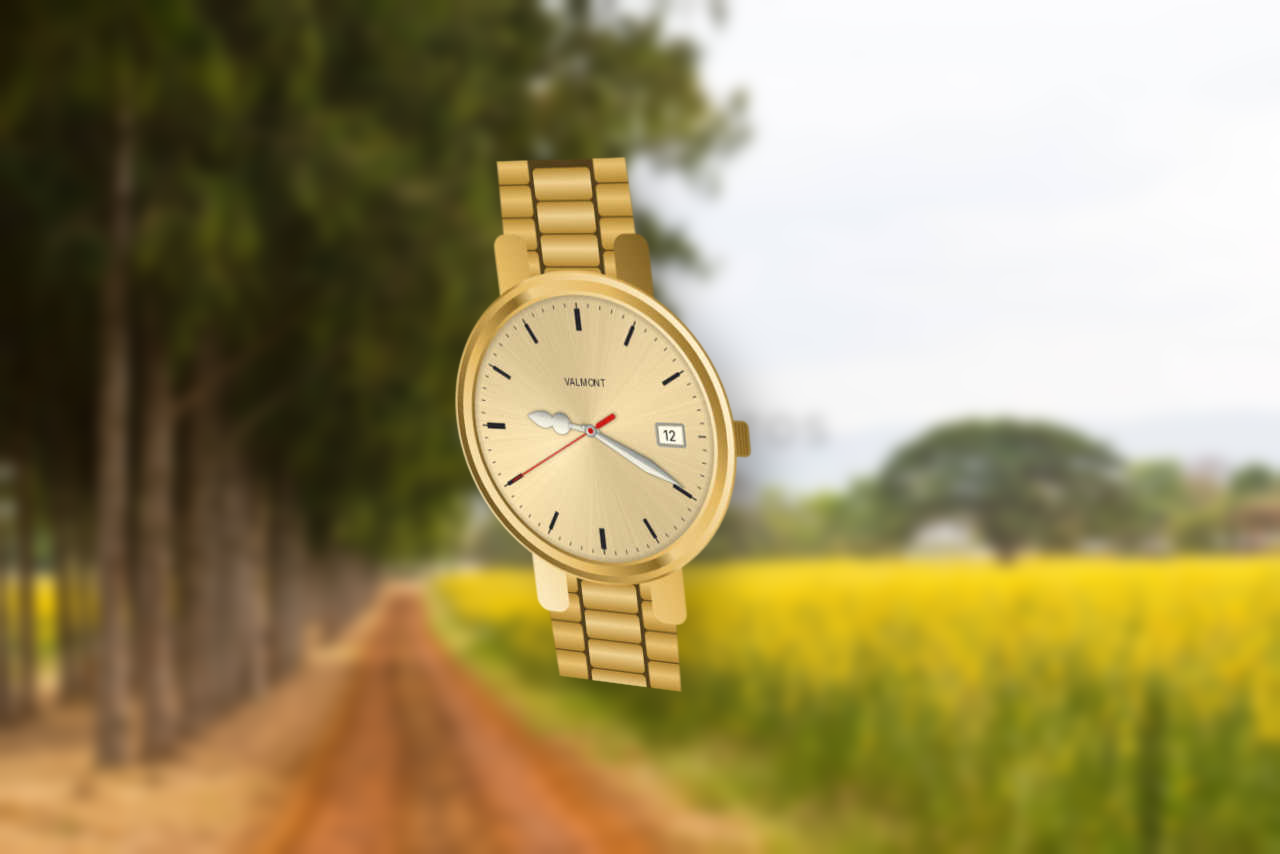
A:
9,19,40
